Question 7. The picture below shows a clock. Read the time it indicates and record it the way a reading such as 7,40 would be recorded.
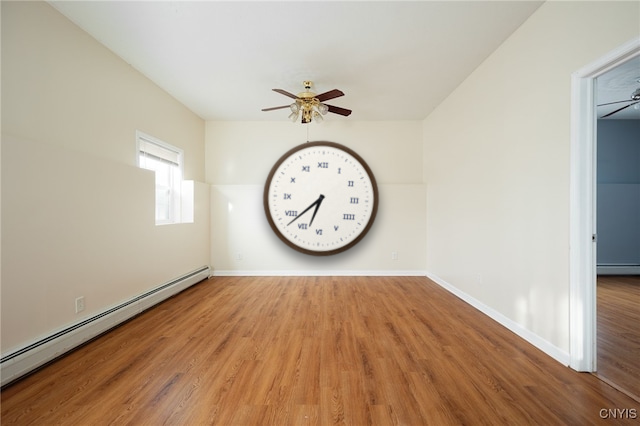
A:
6,38
